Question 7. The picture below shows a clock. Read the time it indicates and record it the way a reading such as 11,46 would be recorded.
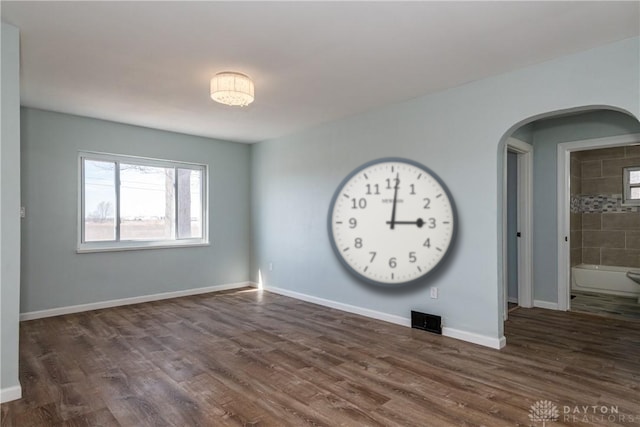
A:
3,01
